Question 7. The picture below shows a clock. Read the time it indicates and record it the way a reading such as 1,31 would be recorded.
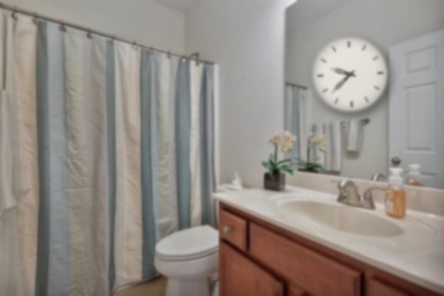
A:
9,38
